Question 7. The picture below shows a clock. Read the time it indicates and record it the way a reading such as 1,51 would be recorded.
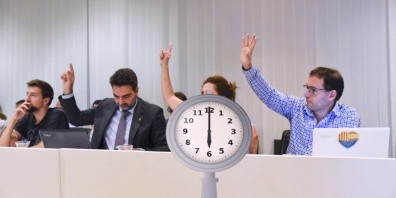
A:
6,00
